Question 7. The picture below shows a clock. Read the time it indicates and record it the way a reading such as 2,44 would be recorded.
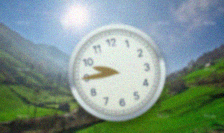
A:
9,45
